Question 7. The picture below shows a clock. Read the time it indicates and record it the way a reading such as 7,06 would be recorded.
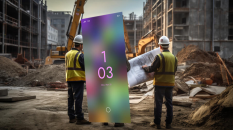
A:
1,03
